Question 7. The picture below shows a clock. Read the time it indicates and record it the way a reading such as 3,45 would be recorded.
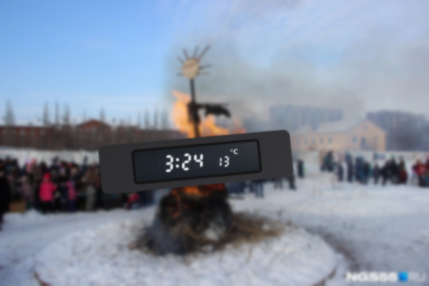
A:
3,24
